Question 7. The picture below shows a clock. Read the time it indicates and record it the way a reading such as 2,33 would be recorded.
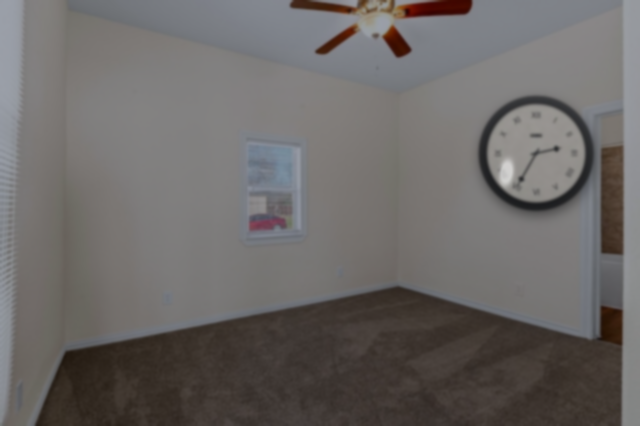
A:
2,35
